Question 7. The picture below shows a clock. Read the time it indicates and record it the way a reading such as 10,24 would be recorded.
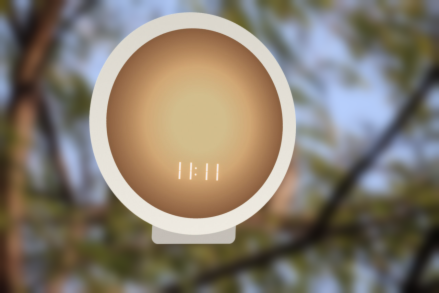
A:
11,11
